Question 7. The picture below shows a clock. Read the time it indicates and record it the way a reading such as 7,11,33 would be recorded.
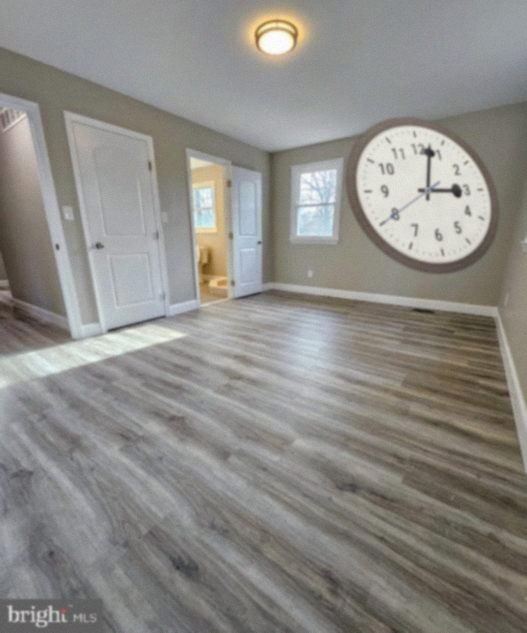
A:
3,02,40
